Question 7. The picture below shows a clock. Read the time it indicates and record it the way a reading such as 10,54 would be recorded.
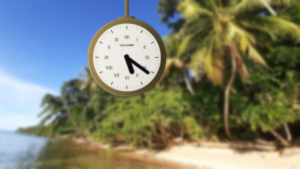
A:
5,21
